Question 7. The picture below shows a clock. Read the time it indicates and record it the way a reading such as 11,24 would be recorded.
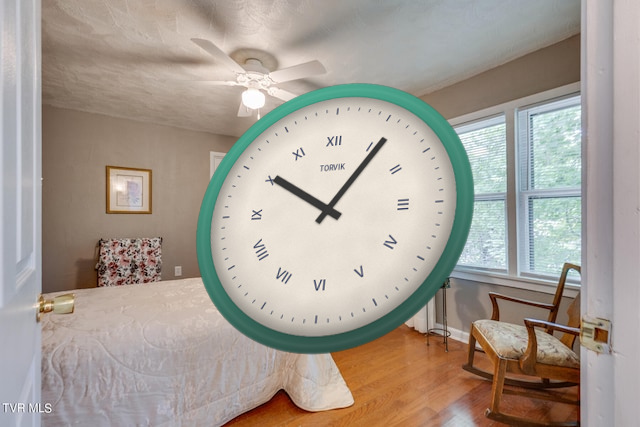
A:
10,06
